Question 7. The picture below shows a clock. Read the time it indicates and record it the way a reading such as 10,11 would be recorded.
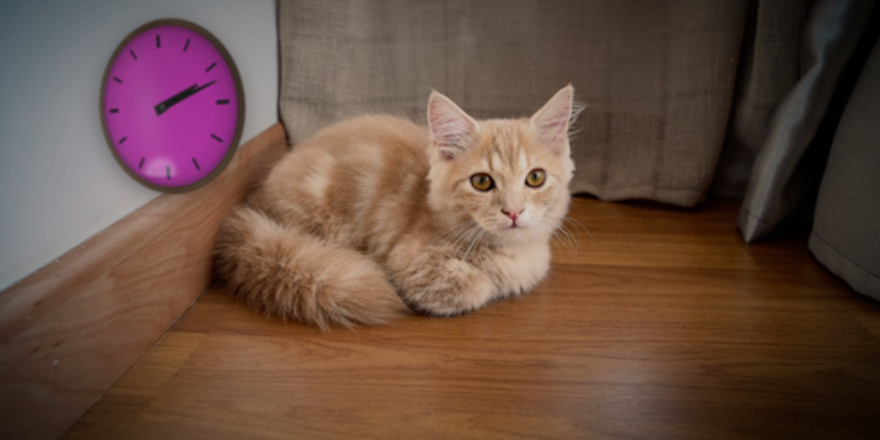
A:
2,12
